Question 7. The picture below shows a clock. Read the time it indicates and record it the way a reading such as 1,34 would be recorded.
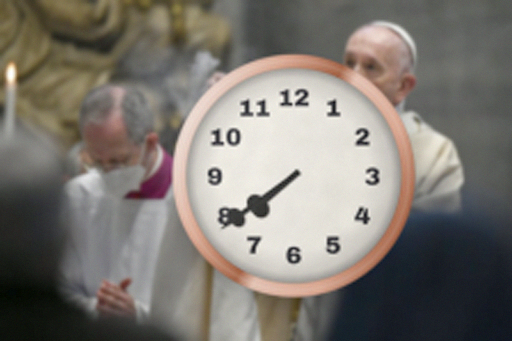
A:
7,39
